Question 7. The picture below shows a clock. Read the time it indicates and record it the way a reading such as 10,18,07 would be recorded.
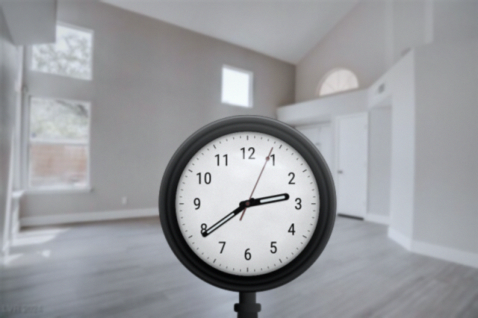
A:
2,39,04
